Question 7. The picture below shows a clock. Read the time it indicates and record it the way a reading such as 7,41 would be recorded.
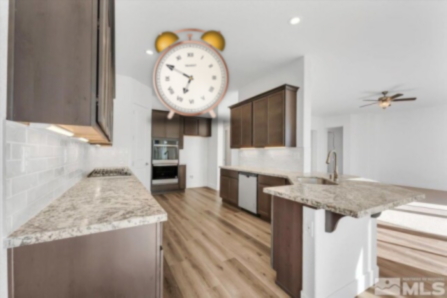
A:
6,50
